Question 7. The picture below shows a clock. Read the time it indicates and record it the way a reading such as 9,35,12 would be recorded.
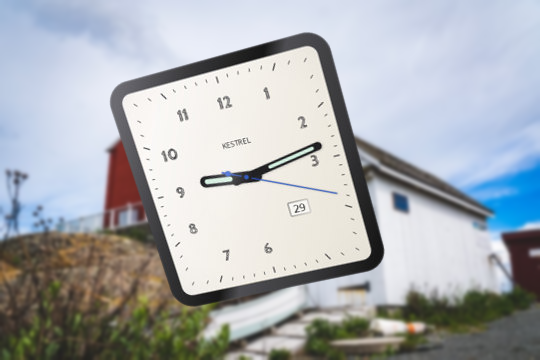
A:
9,13,19
